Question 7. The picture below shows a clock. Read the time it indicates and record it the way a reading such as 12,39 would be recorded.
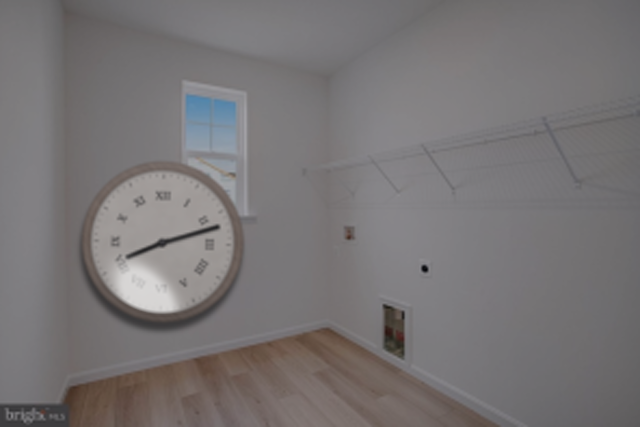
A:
8,12
